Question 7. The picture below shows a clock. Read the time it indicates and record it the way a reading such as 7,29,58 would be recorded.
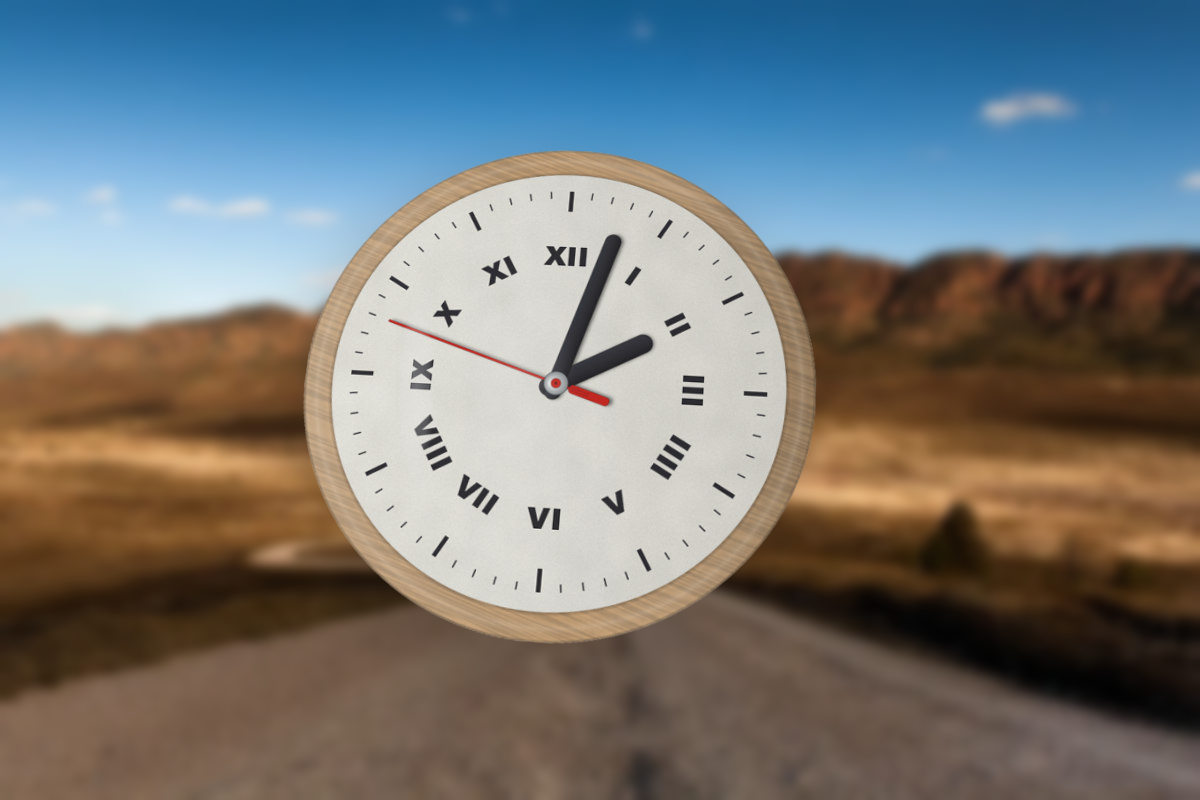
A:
2,02,48
